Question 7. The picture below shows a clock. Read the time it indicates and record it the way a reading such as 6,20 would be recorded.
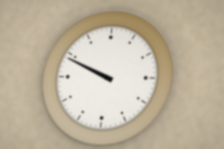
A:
9,49
